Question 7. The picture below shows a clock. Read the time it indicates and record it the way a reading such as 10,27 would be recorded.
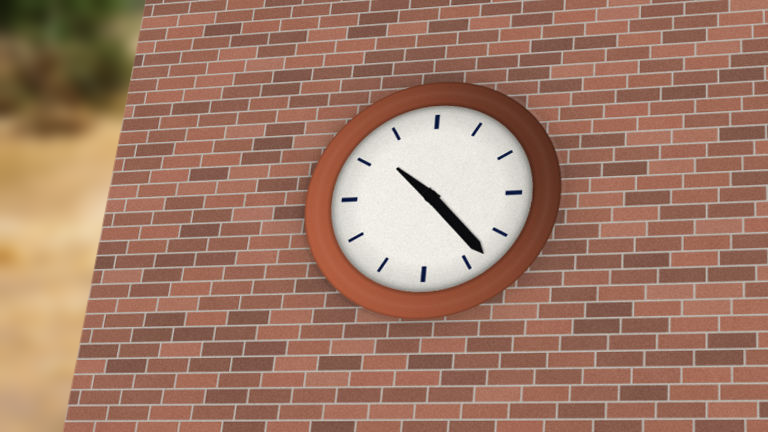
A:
10,23
